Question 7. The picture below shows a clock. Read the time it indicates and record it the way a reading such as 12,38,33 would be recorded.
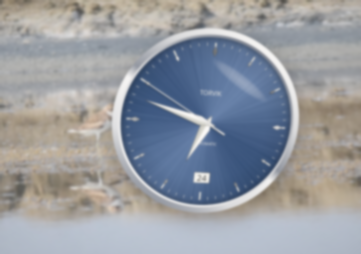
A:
6,47,50
